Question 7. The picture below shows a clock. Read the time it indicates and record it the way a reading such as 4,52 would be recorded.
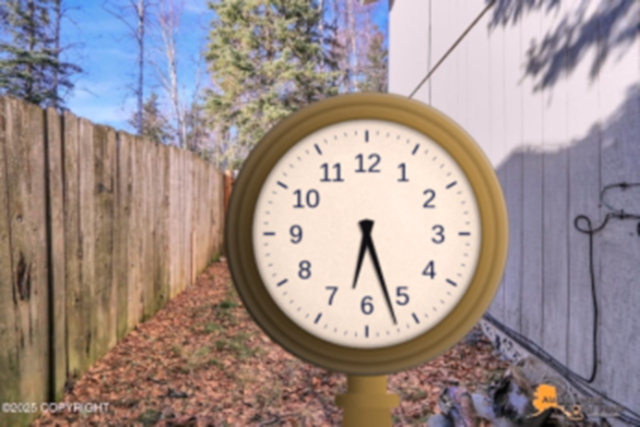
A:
6,27
